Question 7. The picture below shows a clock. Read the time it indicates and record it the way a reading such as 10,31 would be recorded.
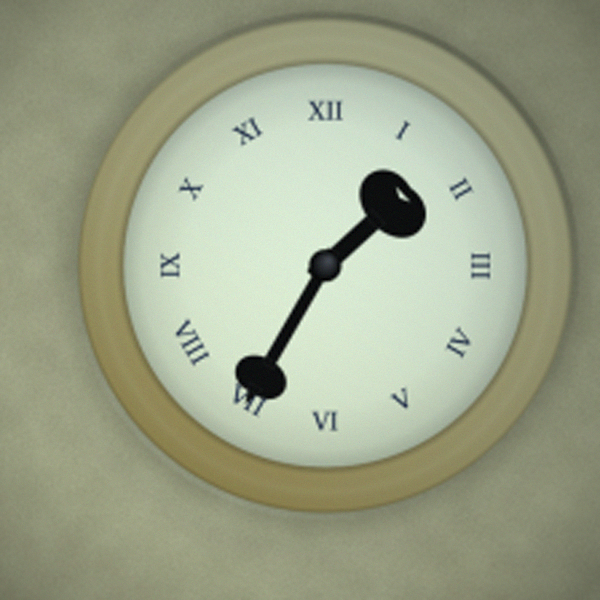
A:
1,35
